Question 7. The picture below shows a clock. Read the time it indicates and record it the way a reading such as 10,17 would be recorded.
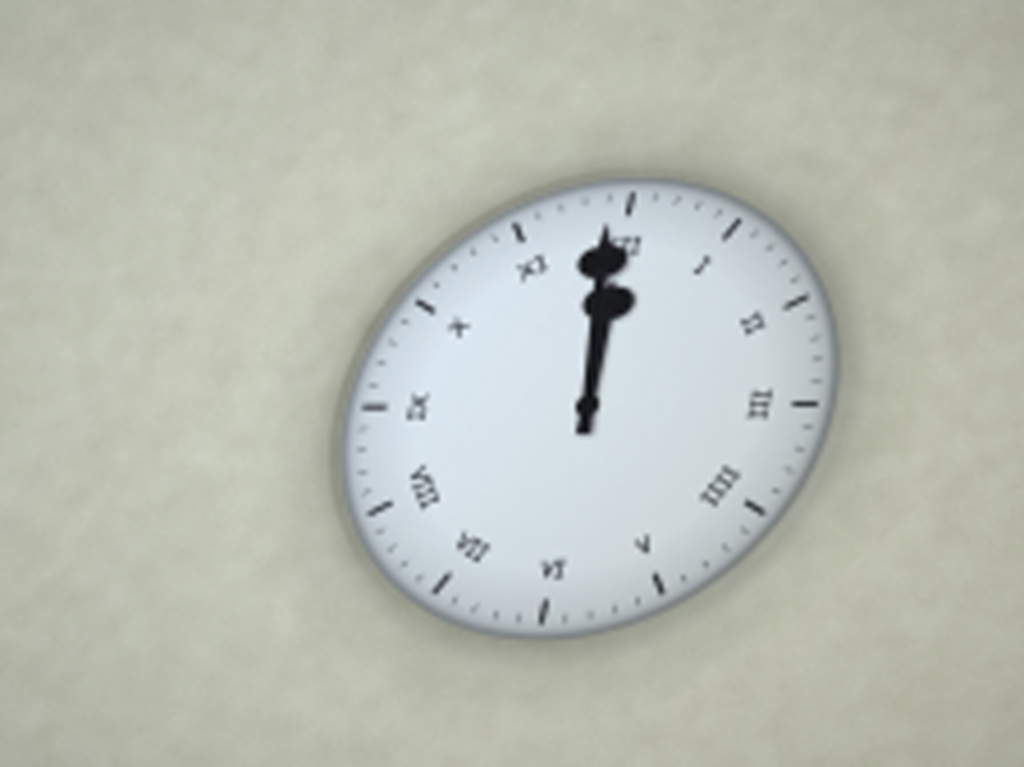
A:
11,59
